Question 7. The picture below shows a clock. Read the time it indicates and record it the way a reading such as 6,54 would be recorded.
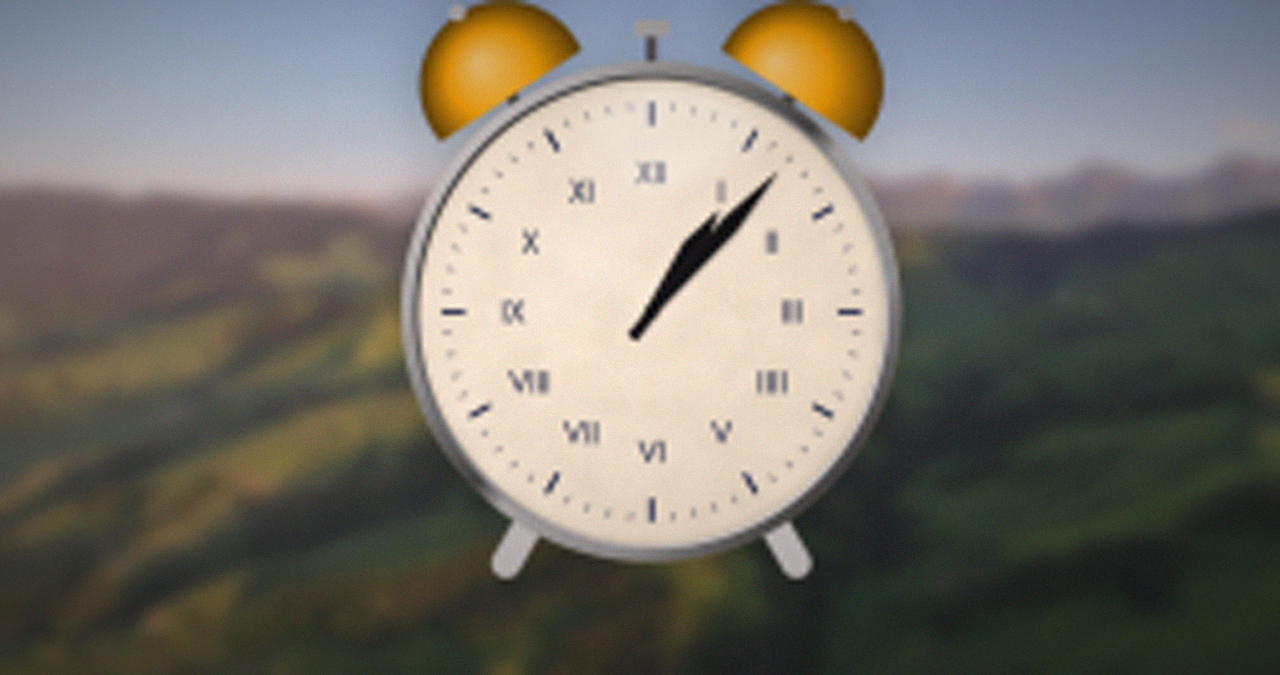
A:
1,07
